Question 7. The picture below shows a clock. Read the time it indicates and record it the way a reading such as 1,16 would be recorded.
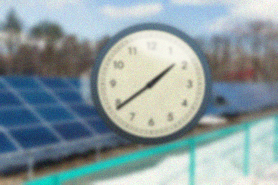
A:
1,39
